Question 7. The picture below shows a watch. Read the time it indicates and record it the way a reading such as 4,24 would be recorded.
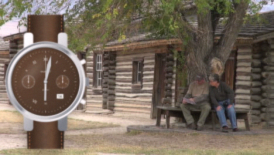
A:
6,02
